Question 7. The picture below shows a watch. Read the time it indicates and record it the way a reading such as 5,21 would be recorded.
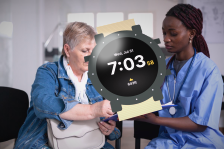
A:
7,03
